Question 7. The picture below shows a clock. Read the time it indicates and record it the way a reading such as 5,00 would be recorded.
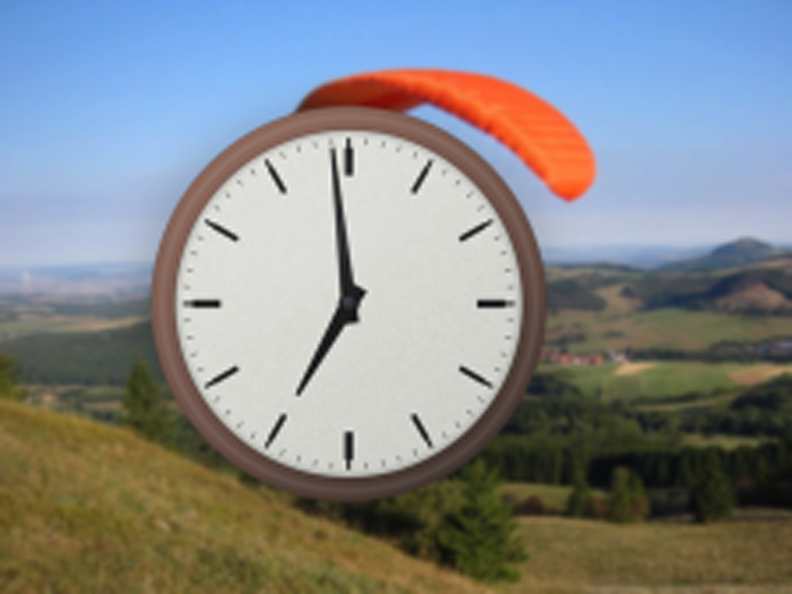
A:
6,59
